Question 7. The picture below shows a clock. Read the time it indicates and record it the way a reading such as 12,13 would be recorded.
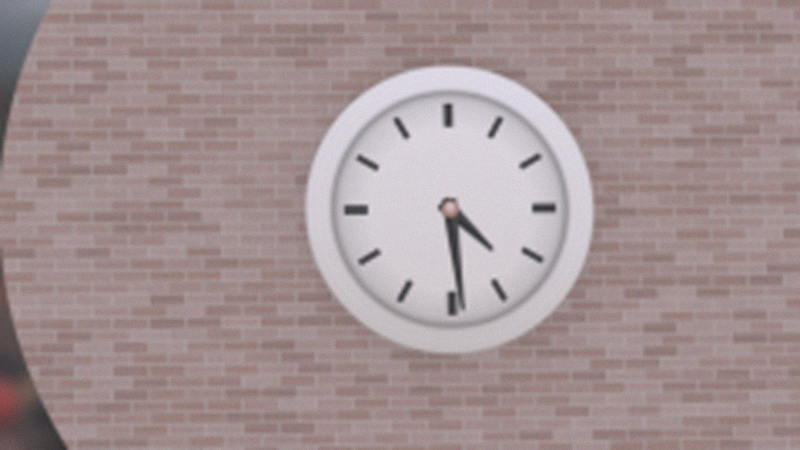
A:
4,29
